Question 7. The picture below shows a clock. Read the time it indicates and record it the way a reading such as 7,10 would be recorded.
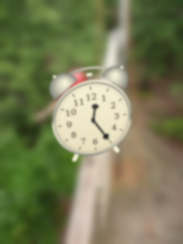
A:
12,25
